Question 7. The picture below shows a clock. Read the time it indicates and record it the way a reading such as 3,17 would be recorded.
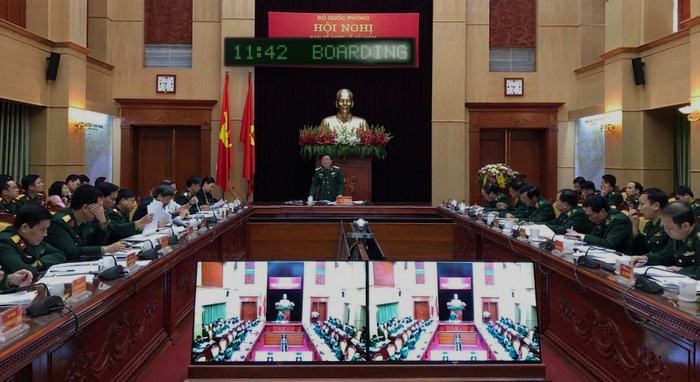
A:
11,42
